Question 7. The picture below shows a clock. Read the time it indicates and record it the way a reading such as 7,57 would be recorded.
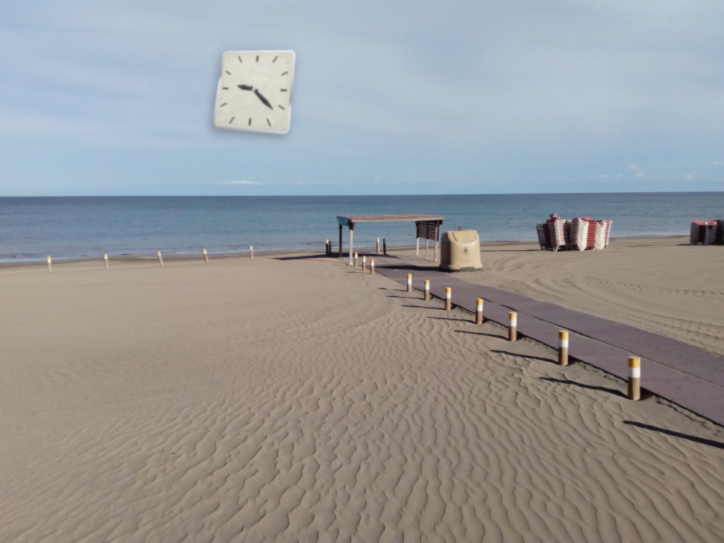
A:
9,22
